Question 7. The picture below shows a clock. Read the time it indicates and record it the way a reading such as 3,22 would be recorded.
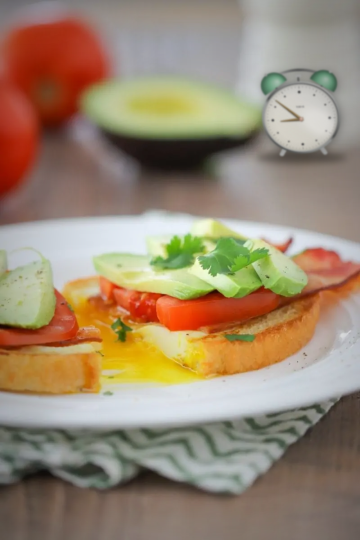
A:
8,52
